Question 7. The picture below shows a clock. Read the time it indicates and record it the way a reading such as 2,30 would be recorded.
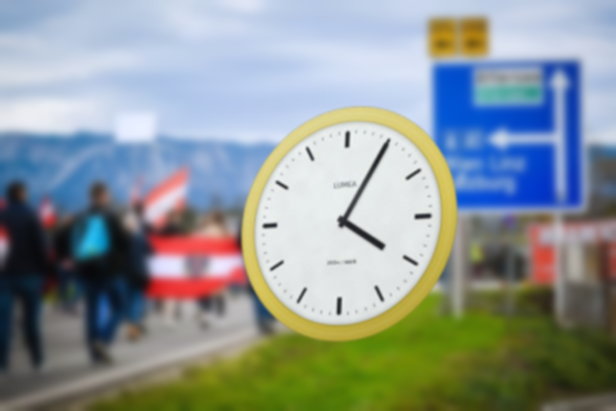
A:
4,05
